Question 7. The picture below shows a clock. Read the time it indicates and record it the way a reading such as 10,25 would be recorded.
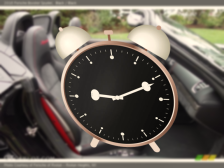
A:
9,11
